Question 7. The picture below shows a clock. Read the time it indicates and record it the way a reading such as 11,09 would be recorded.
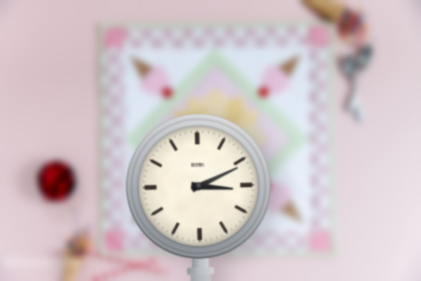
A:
3,11
